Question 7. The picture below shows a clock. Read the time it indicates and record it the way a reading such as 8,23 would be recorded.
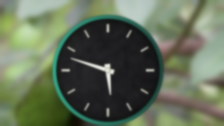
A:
5,48
